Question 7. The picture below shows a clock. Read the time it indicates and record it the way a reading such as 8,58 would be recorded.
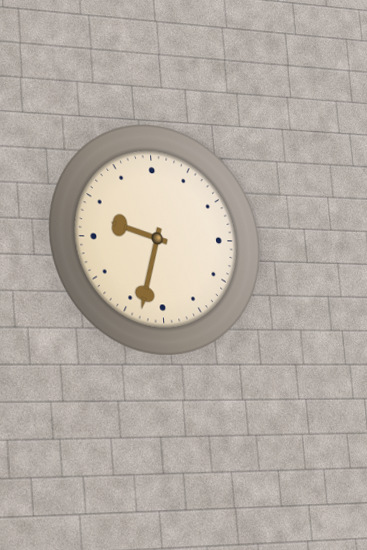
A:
9,33
